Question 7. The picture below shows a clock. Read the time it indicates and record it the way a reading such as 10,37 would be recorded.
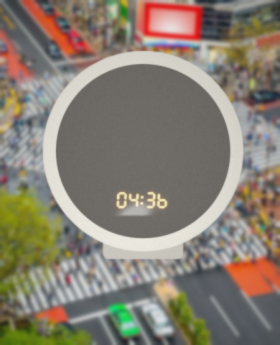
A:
4,36
